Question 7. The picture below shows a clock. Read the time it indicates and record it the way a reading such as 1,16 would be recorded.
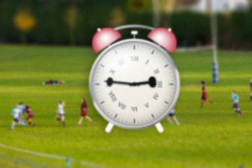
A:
2,46
